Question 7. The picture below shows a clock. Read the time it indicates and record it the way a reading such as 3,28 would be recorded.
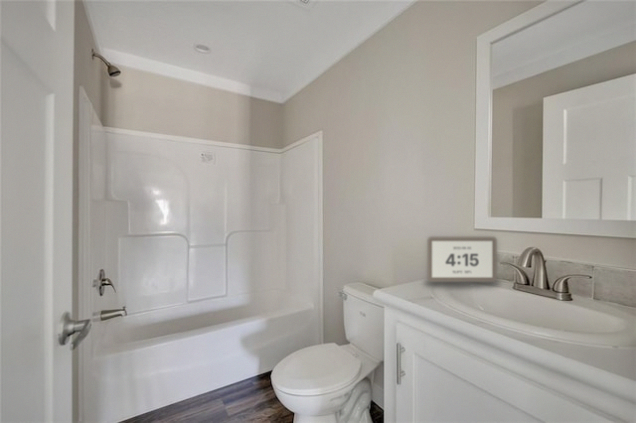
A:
4,15
